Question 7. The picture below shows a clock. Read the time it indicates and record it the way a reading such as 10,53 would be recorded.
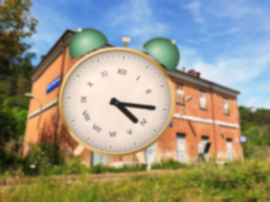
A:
4,15
